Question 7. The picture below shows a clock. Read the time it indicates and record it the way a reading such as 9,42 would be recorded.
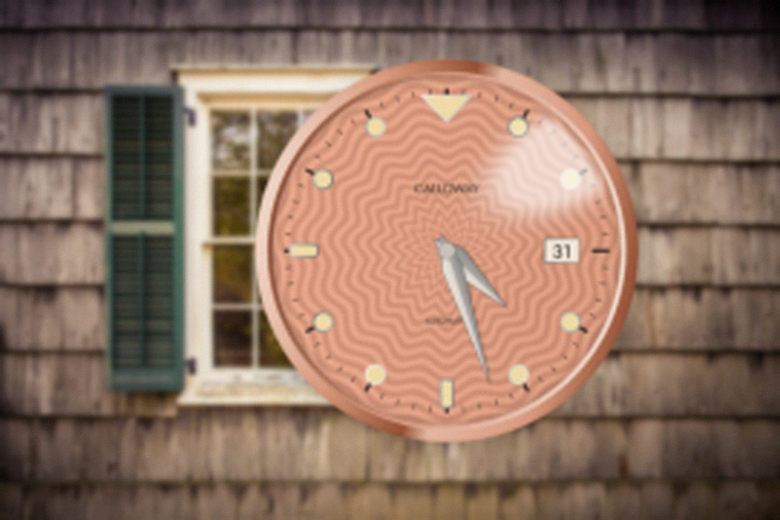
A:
4,27
